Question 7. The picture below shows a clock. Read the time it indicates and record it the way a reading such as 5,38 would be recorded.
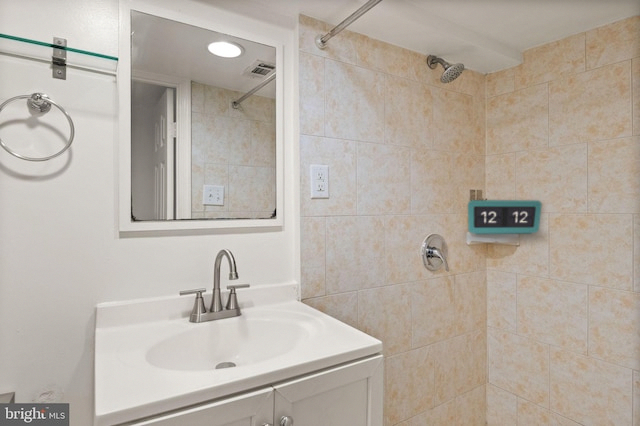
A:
12,12
